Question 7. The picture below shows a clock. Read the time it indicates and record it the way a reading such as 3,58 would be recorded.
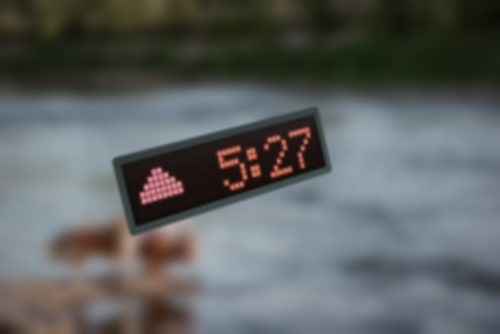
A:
5,27
